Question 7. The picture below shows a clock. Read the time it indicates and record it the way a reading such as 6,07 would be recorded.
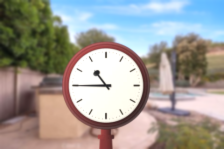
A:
10,45
